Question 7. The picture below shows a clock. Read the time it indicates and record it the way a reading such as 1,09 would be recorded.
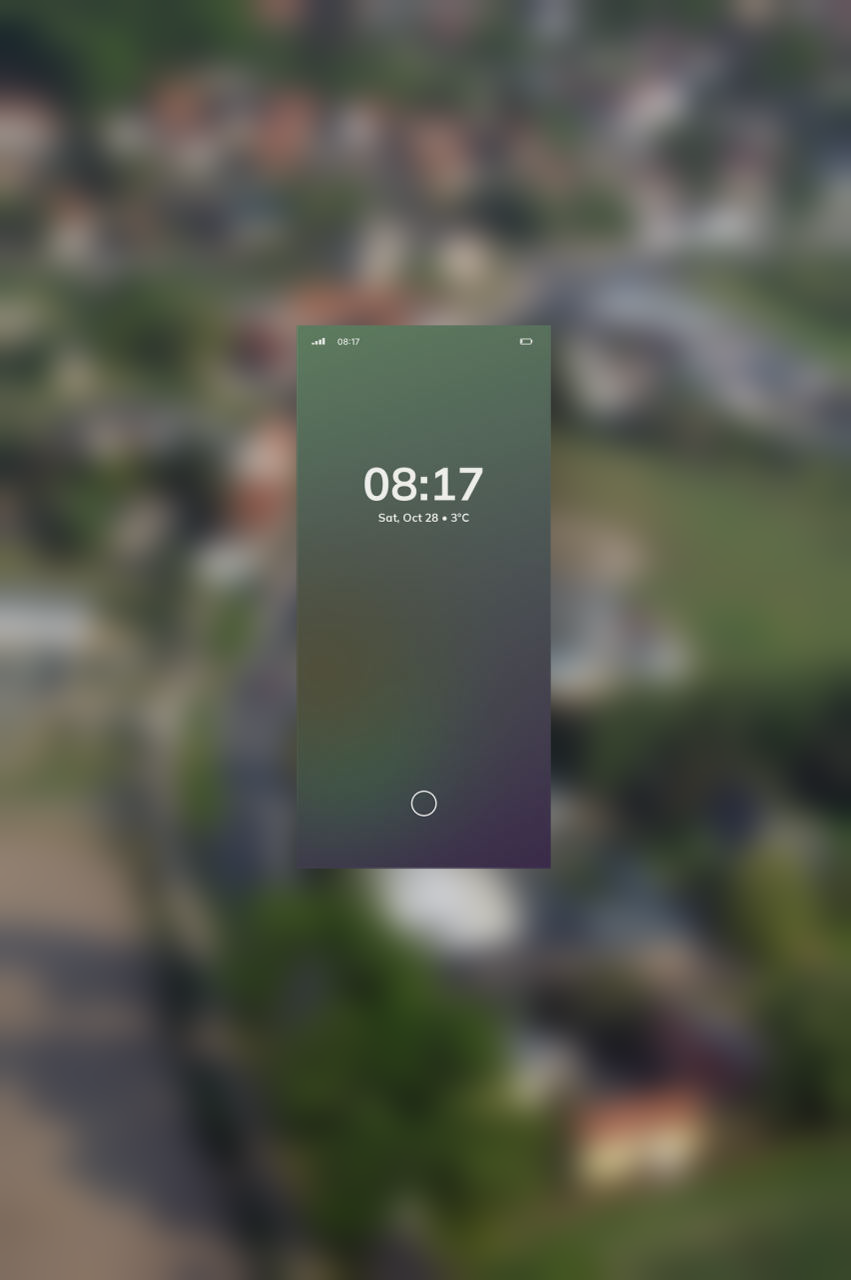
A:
8,17
